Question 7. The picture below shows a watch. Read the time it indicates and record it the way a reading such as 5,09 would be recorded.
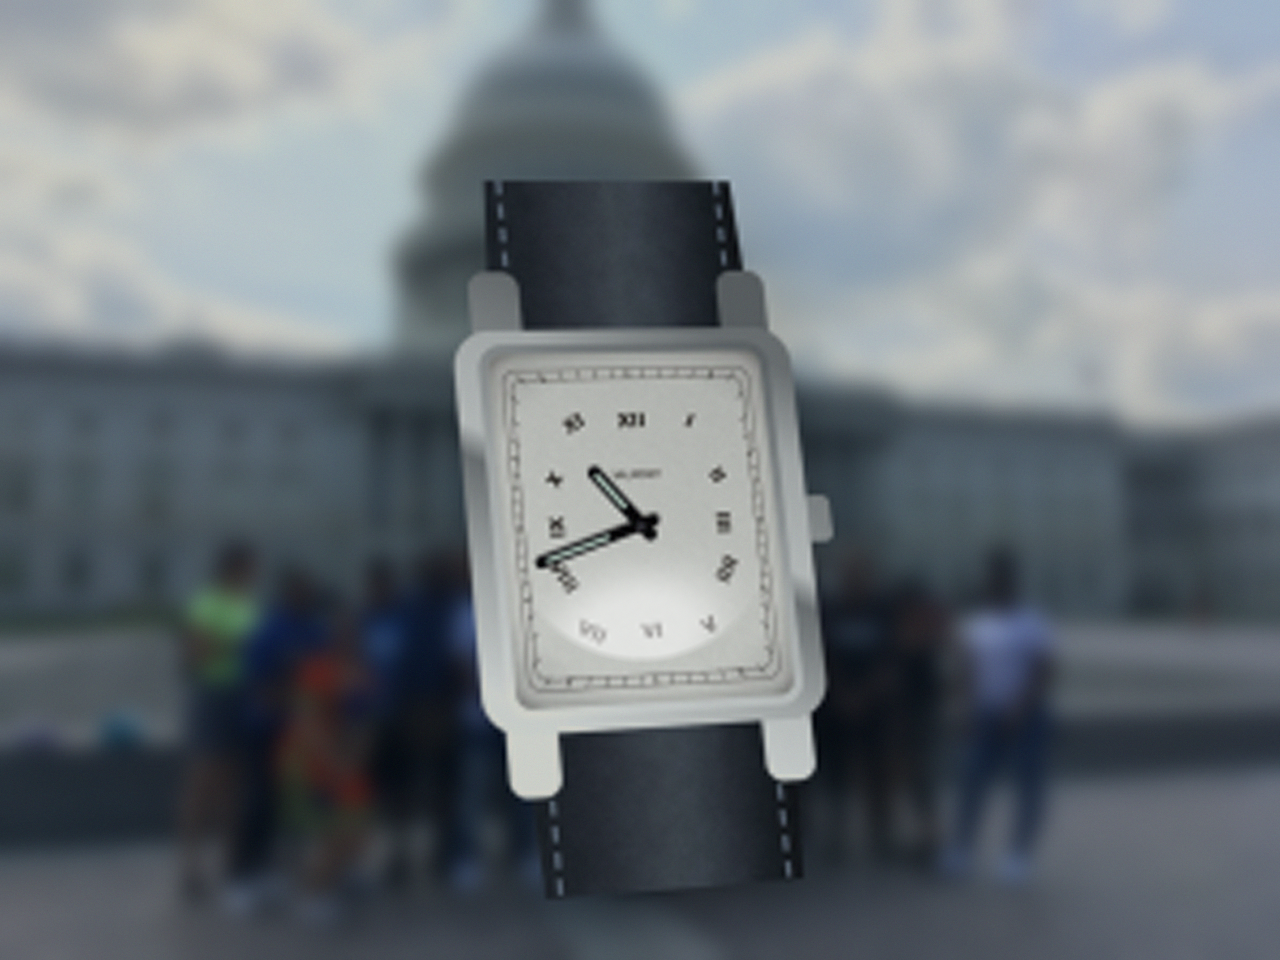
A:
10,42
